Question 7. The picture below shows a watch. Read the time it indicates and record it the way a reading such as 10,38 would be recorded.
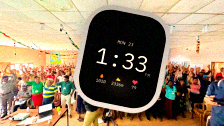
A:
1,33
